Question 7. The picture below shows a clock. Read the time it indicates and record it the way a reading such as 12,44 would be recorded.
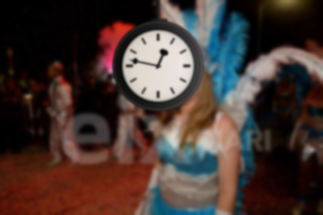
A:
12,47
